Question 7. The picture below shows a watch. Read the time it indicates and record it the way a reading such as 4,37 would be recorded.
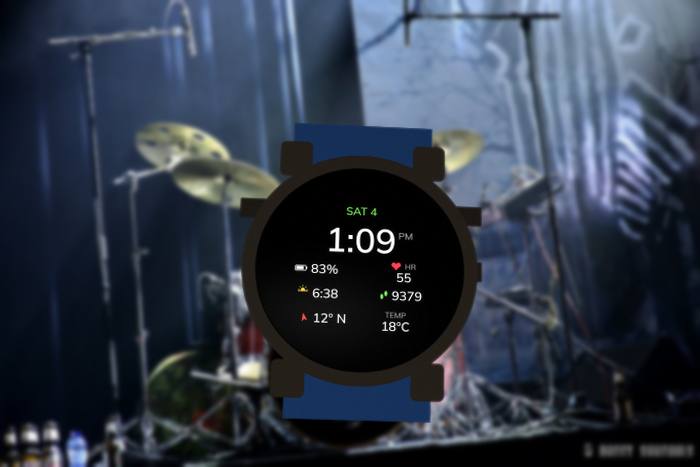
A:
1,09
